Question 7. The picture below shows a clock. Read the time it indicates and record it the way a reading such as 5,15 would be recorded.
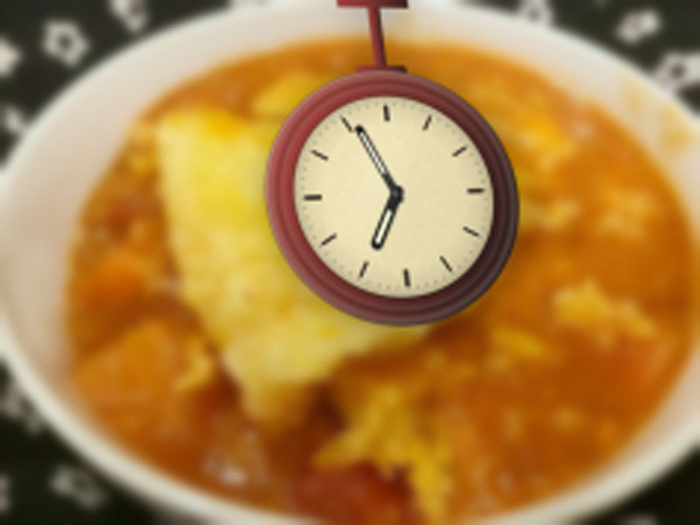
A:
6,56
